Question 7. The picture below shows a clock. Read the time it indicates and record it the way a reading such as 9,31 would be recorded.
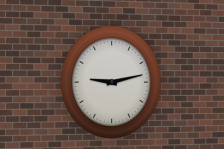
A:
9,13
